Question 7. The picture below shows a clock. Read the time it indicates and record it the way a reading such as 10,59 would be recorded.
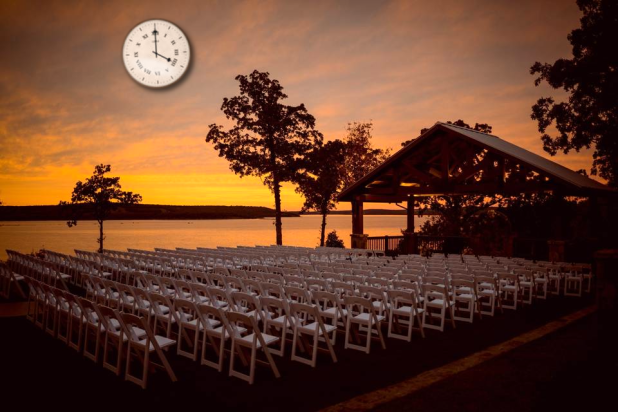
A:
4,00
